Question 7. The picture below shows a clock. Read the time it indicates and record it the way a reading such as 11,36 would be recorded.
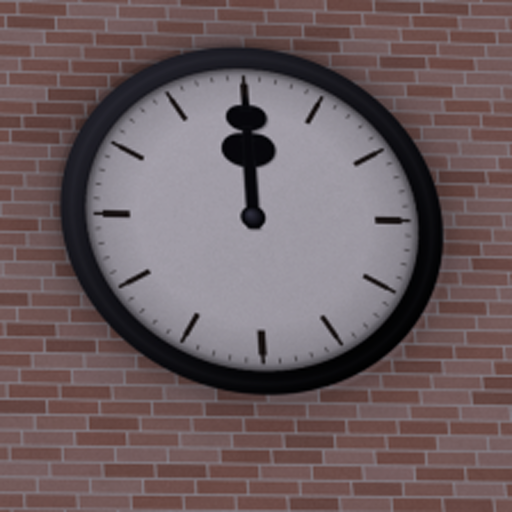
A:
12,00
